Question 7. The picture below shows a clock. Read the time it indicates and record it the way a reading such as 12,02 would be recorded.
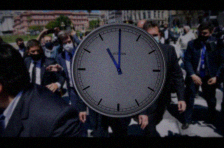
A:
11,00
